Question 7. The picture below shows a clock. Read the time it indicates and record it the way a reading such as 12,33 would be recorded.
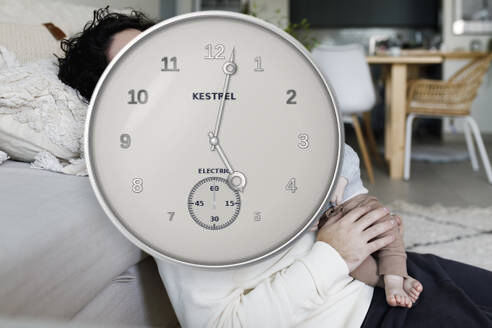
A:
5,02
